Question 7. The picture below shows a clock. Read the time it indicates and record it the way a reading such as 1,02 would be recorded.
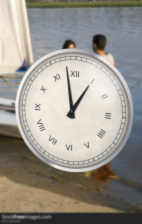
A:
12,58
